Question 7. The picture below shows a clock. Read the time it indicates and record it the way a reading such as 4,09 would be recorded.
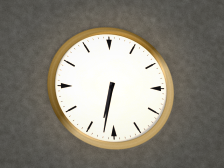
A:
6,32
